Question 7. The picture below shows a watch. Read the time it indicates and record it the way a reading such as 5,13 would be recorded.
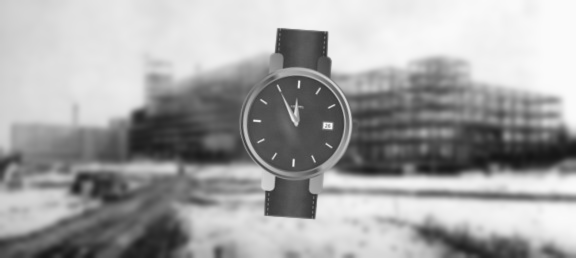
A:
11,55
